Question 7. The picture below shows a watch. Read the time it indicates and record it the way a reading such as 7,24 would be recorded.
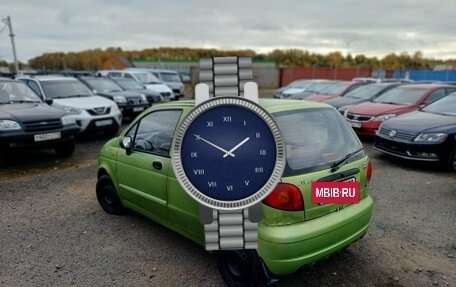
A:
1,50
